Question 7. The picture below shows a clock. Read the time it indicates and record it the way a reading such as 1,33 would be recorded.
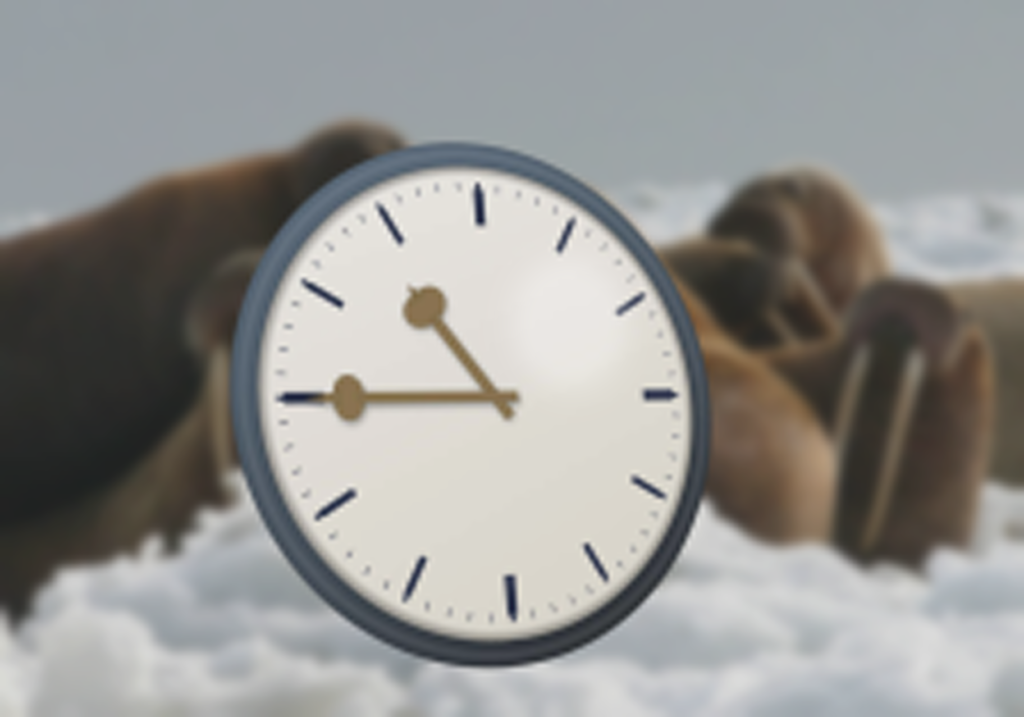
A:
10,45
